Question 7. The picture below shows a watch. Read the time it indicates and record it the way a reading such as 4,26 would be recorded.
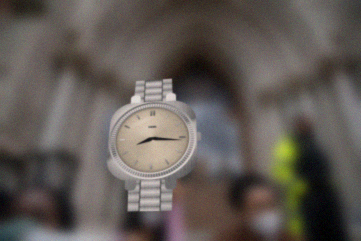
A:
8,16
